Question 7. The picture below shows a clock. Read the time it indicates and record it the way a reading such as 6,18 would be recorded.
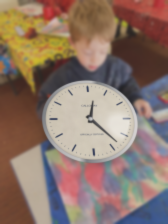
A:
12,23
